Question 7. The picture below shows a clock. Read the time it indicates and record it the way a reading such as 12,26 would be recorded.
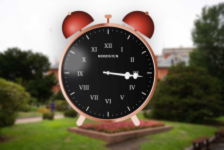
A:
3,16
